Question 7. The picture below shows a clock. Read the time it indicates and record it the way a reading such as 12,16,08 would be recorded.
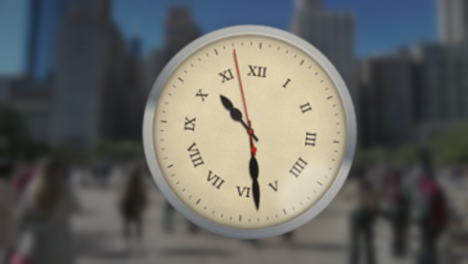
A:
10,27,57
